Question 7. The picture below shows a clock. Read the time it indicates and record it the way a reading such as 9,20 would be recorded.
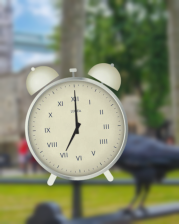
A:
7,00
